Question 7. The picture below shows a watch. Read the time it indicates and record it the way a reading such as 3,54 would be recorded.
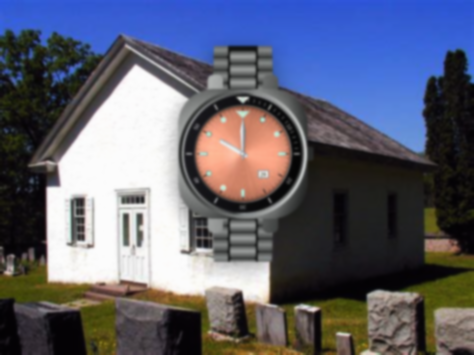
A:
10,00
